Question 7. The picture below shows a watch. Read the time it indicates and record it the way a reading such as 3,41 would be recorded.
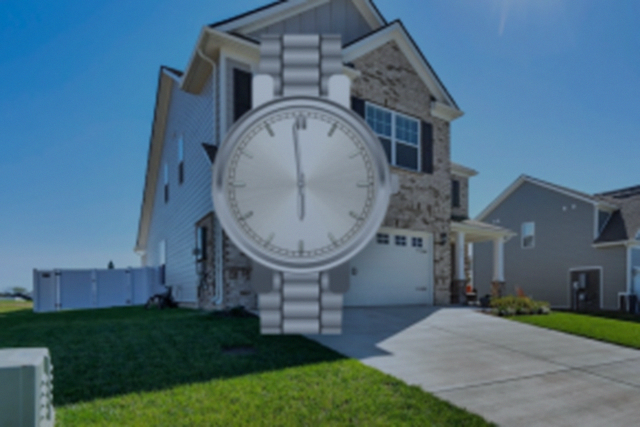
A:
5,59
